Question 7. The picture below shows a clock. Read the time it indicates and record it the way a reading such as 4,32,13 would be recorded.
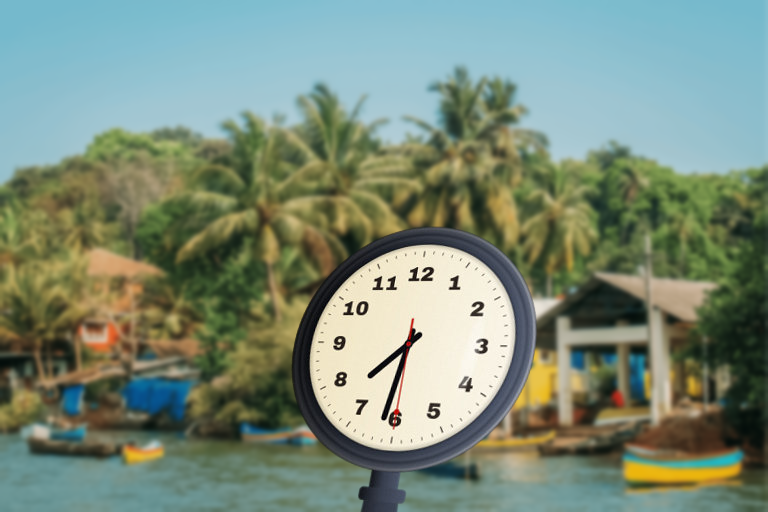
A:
7,31,30
